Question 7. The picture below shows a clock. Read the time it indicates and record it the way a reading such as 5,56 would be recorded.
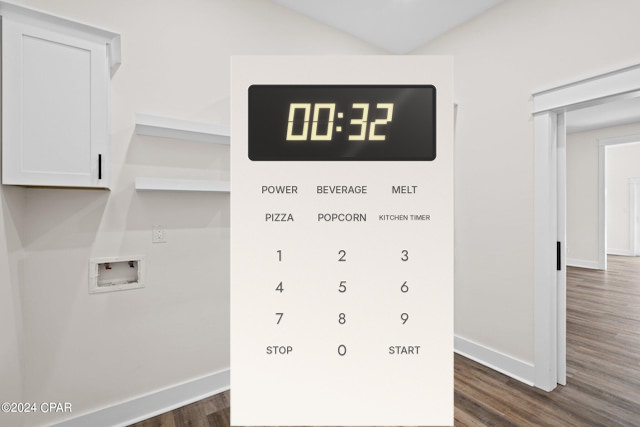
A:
0,32
